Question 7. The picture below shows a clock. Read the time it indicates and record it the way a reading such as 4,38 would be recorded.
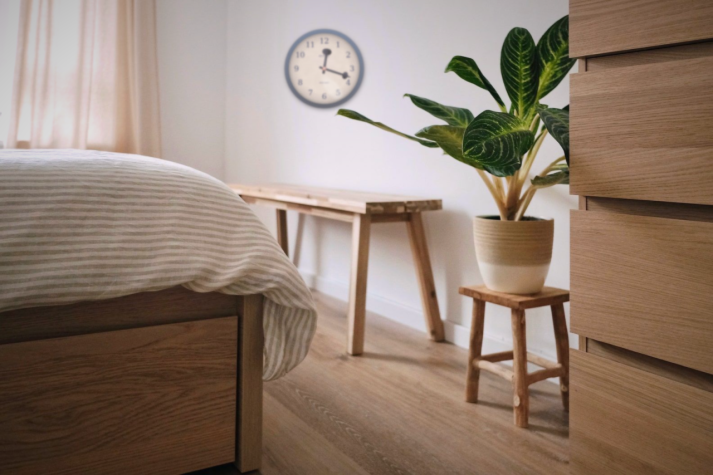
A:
12,18
